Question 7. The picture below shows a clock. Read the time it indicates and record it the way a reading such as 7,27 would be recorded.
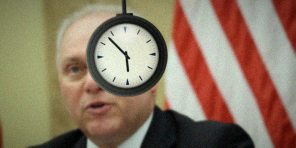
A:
5,53
